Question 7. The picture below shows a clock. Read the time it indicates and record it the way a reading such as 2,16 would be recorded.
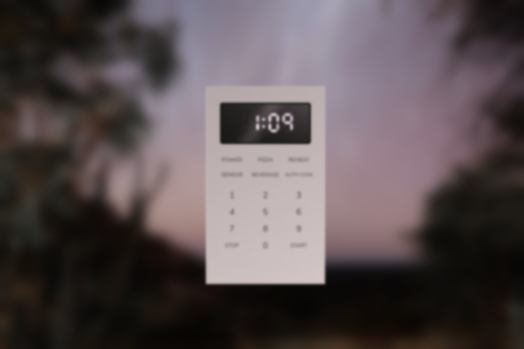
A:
1,09
